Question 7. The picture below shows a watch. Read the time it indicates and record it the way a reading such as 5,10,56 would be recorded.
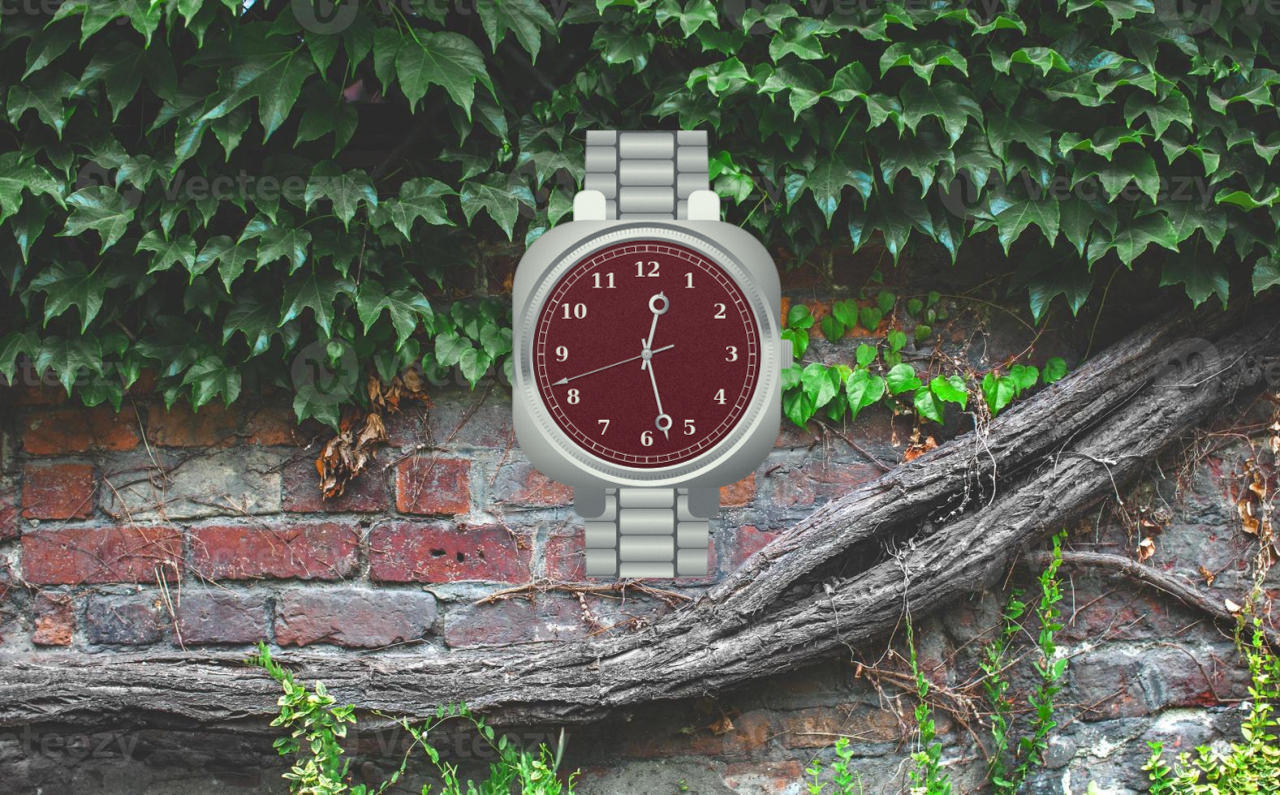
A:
12,27,42
